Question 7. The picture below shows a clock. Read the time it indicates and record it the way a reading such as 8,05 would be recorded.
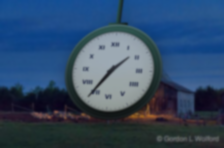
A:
1,36
